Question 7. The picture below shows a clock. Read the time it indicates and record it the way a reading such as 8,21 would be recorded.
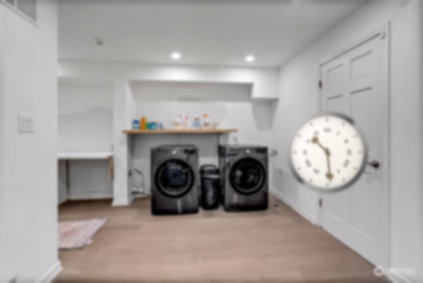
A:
10,29
